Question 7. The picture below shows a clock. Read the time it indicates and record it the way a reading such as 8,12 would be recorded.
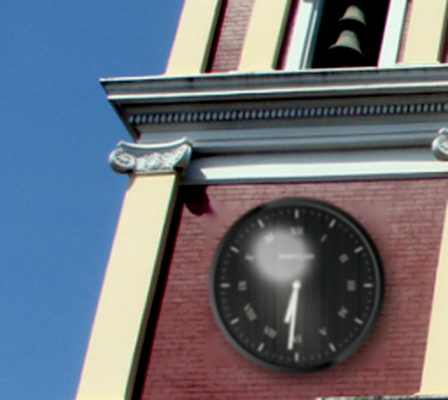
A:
6,31
